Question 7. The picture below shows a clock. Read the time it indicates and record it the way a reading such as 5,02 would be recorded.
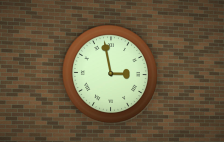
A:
2,58
